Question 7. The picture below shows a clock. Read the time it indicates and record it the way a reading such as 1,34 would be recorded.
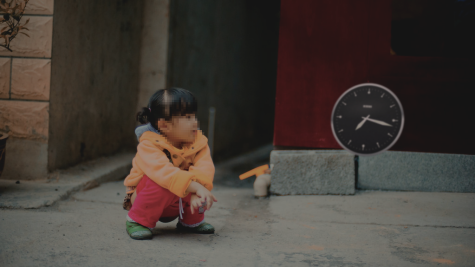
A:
7,17
